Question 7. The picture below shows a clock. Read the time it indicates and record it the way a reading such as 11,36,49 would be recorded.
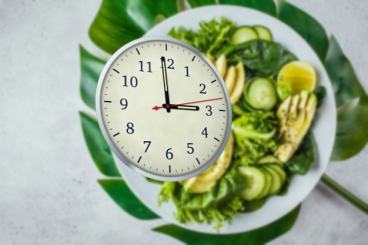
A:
2,59,13
